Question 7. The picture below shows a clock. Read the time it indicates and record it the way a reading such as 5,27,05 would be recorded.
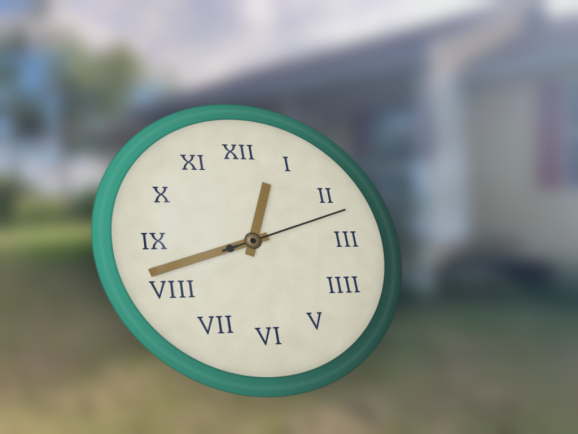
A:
12,42,12
